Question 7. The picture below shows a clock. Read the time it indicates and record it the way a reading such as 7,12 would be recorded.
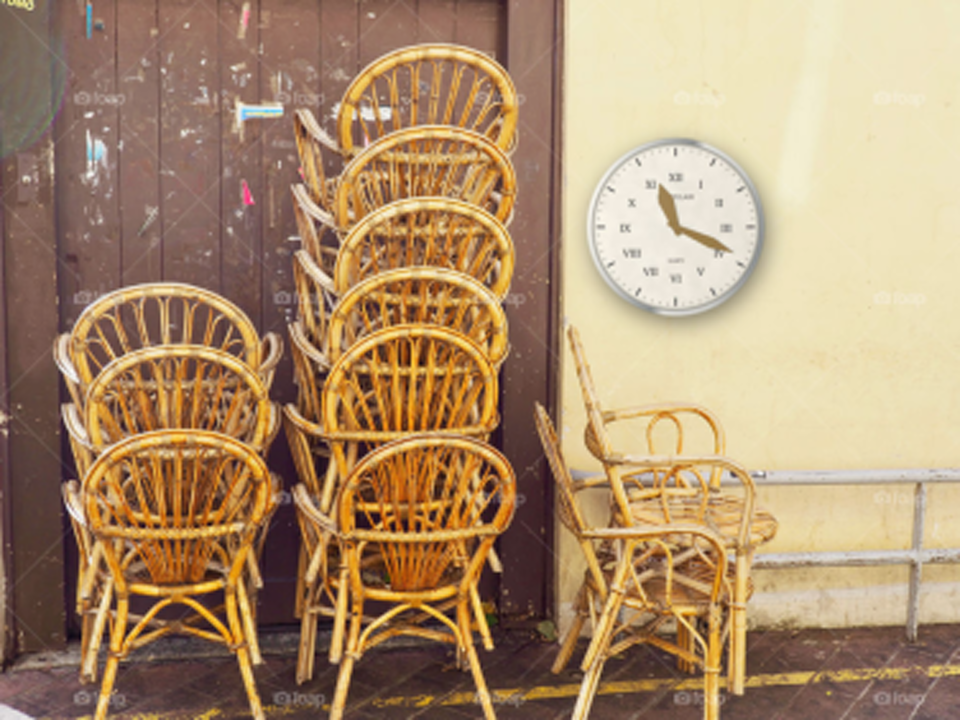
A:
11,19
